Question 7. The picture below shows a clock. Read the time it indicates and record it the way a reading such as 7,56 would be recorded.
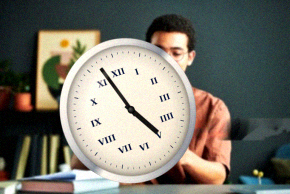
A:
4,57
